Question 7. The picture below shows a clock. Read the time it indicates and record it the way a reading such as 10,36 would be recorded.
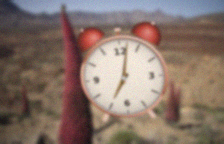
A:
7,02
